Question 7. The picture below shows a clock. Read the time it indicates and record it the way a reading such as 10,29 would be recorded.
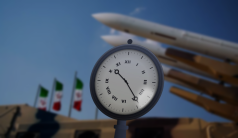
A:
10,24
